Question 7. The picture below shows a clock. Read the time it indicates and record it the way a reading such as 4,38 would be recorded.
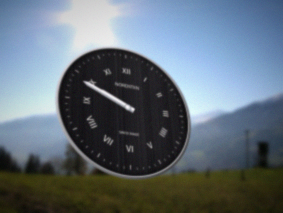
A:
9,49
